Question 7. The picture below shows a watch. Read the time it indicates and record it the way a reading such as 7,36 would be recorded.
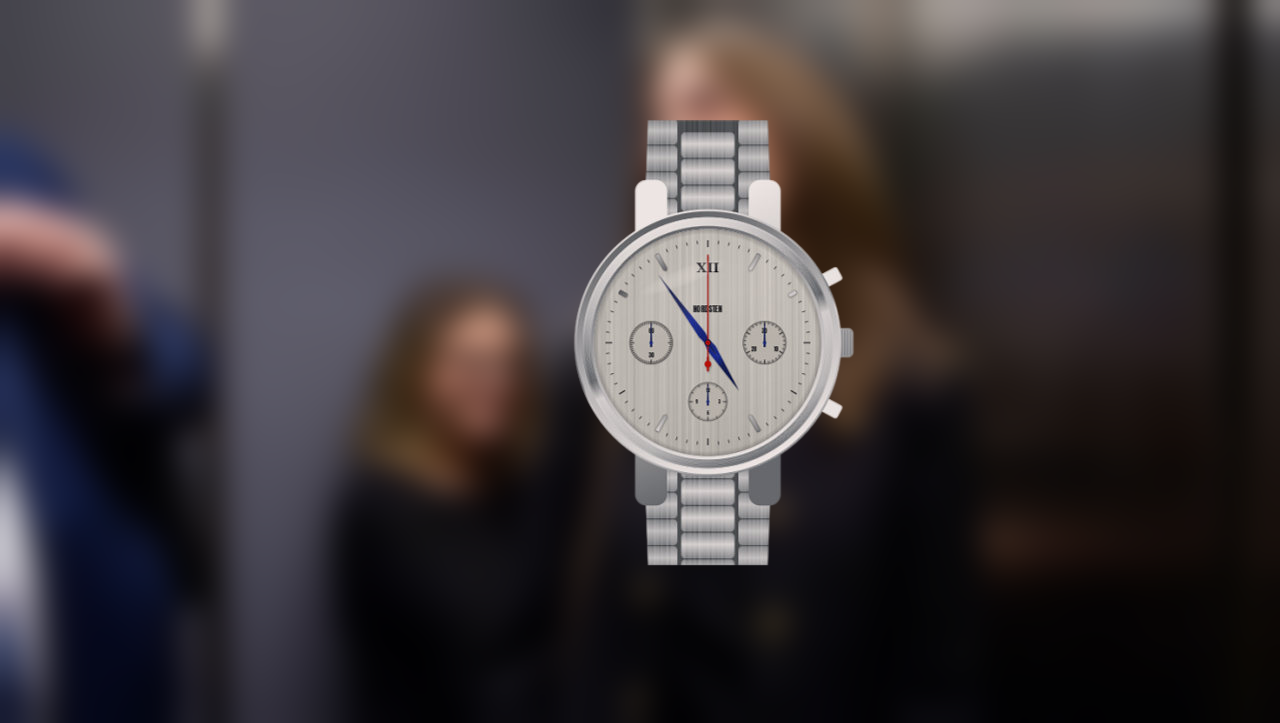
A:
4,54
